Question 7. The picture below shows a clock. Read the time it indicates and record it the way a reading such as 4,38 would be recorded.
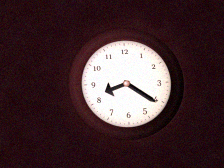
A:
8,21
